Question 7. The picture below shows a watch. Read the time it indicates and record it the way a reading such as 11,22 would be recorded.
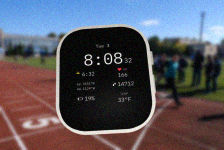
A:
8,08
